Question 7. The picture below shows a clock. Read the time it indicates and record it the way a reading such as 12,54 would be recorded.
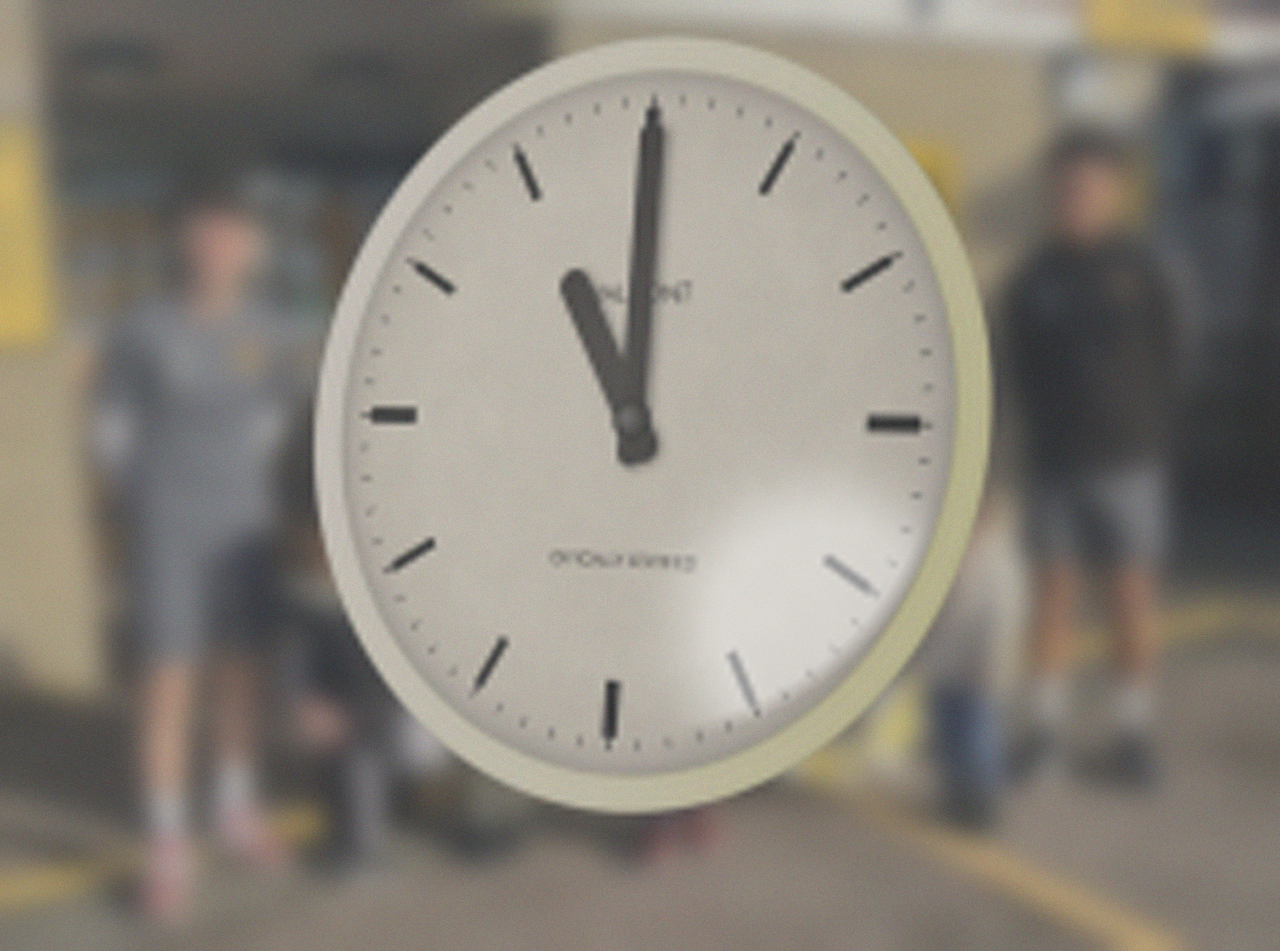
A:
11,00
